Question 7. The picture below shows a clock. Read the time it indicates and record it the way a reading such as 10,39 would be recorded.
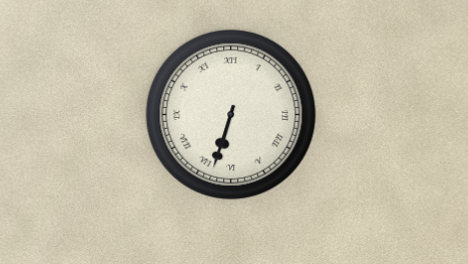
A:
6,33
